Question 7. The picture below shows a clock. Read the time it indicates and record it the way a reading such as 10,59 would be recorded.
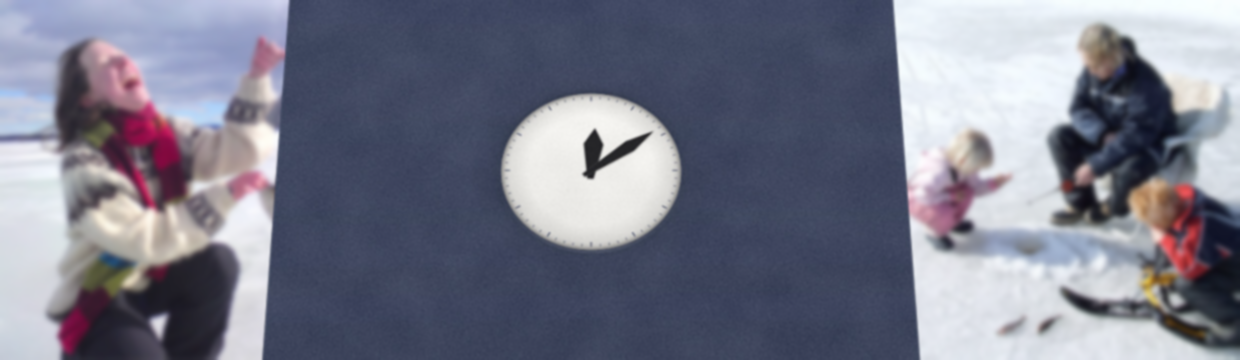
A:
12,09
